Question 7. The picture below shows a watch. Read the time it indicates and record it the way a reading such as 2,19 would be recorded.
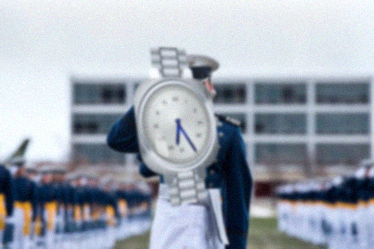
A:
6,25
